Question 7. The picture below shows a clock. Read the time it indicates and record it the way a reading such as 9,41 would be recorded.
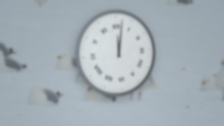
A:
12,02
